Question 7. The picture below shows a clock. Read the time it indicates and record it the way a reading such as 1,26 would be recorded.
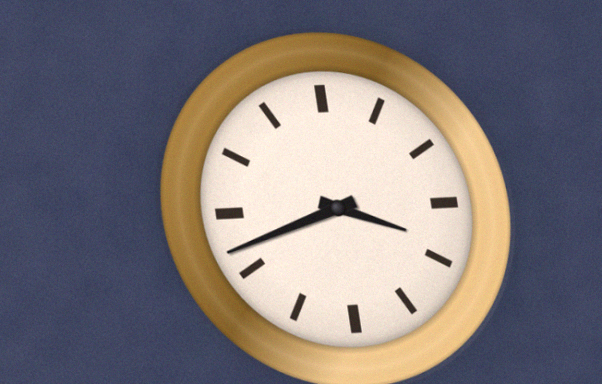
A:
3,42
